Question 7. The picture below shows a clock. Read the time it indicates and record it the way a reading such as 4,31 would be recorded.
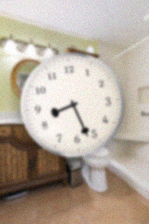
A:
8,27
